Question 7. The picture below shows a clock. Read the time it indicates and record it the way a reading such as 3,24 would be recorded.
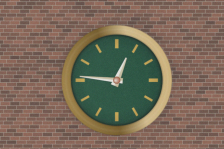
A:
12,46
